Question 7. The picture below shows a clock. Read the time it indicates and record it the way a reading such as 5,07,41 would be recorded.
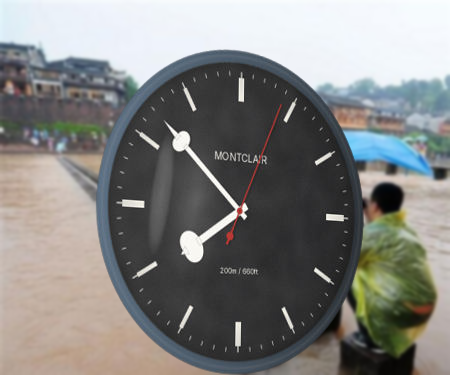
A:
7,52,04
